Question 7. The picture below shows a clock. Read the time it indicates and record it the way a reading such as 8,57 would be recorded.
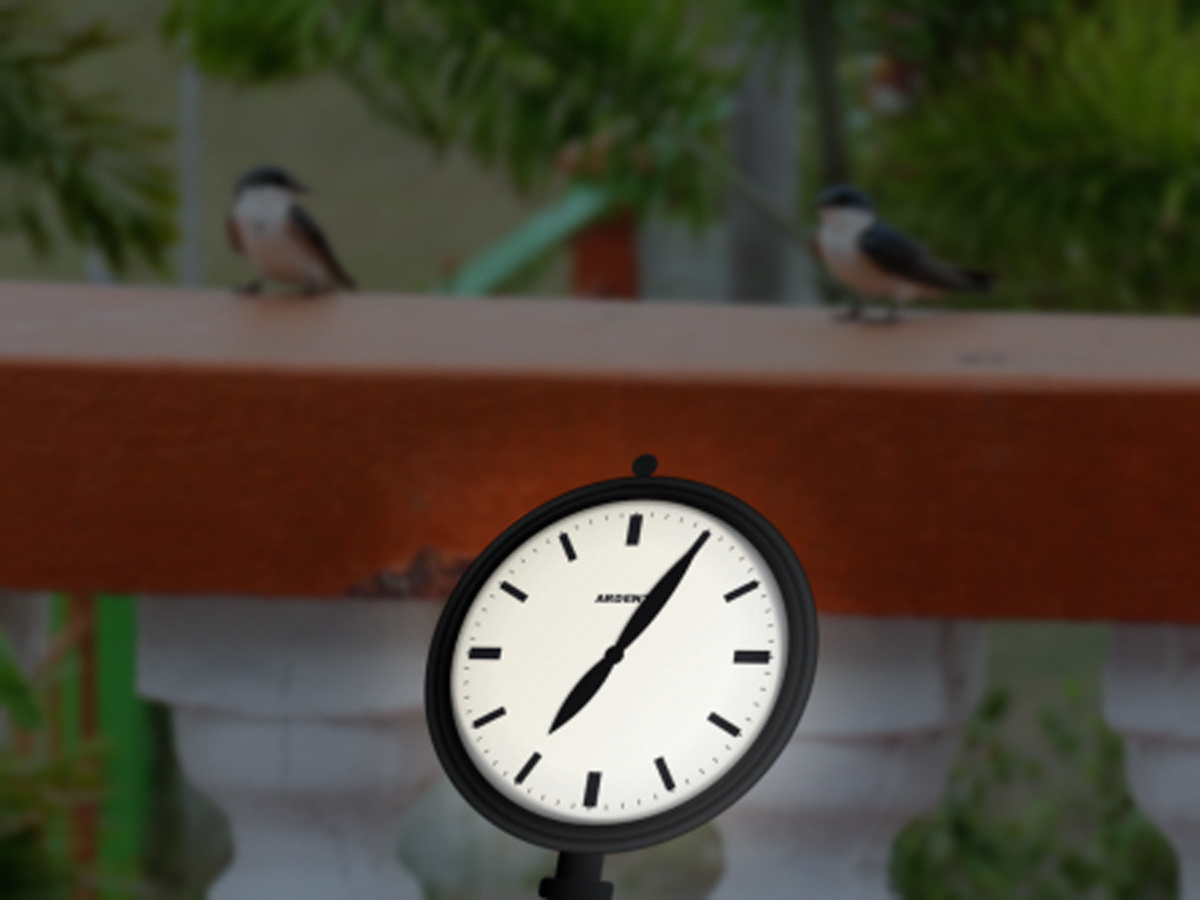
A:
7,05
